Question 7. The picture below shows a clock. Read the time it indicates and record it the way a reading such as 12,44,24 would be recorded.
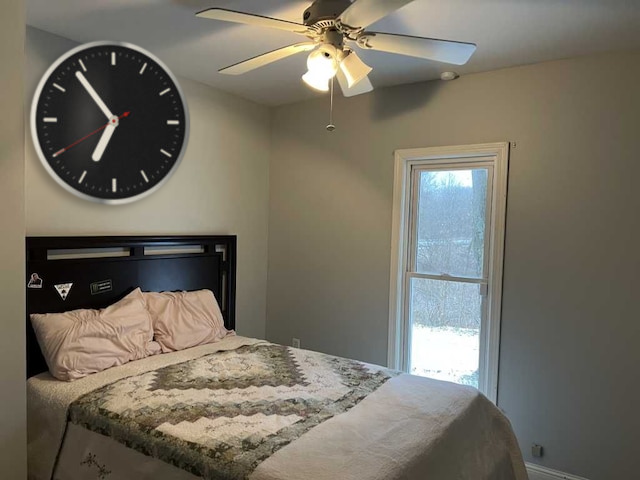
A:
6,53,40
